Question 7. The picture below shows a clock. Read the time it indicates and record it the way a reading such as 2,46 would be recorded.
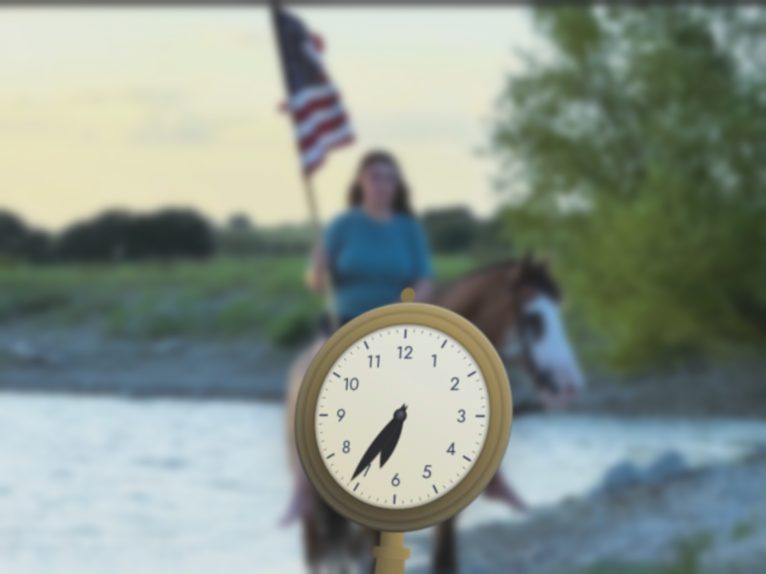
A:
6,36
